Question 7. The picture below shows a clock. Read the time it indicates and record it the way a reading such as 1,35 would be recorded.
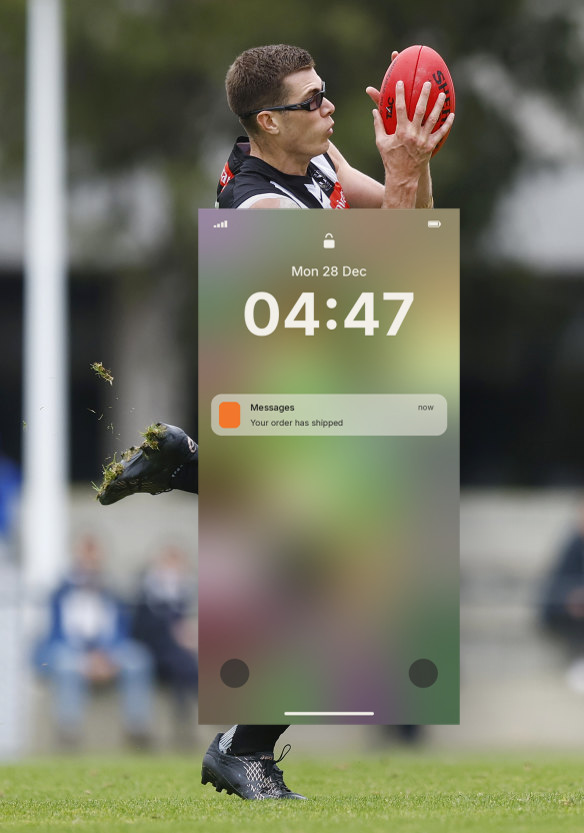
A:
4,47
